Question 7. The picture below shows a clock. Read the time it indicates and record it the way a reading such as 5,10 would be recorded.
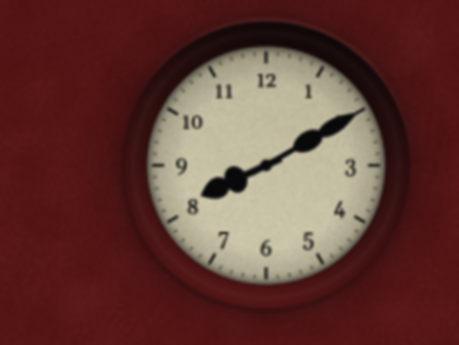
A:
8,10
